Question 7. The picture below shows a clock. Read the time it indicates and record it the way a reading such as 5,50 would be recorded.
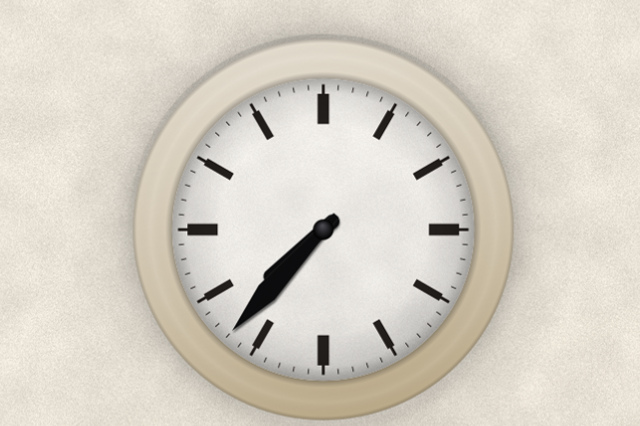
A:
7,37
